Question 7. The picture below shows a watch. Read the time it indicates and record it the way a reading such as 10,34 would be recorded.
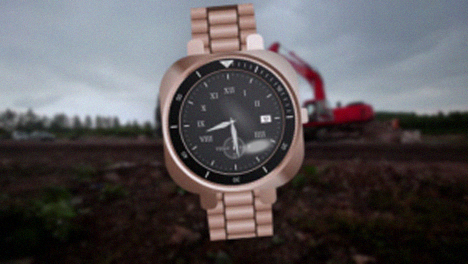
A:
8,29
